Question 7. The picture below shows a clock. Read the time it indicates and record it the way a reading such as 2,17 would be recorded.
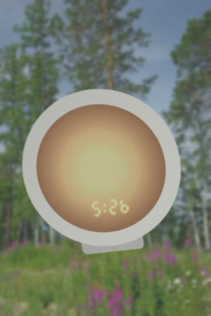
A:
5,26
